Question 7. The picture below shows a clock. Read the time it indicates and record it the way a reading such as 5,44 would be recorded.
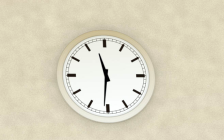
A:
11,31
